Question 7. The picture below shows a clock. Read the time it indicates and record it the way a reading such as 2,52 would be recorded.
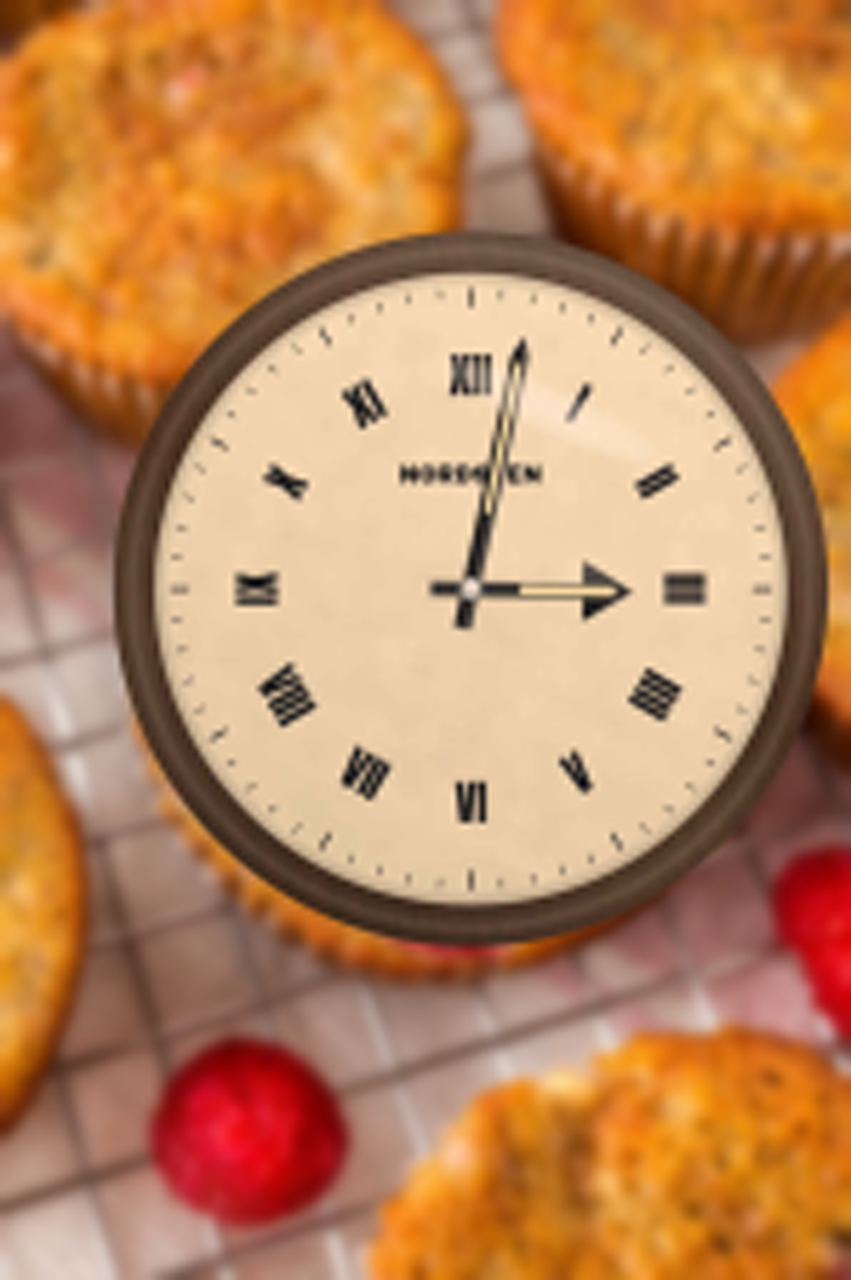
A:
3,02
